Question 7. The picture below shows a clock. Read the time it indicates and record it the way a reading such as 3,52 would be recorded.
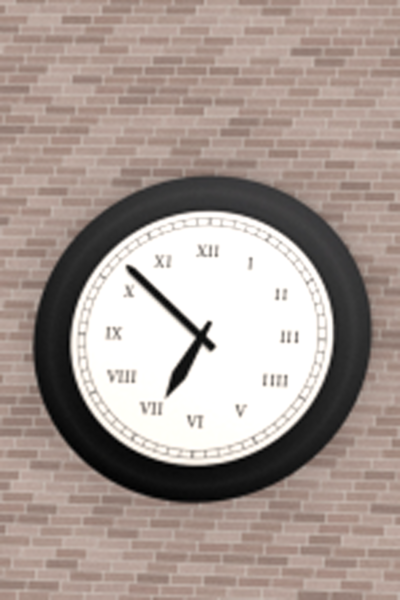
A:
6,52
